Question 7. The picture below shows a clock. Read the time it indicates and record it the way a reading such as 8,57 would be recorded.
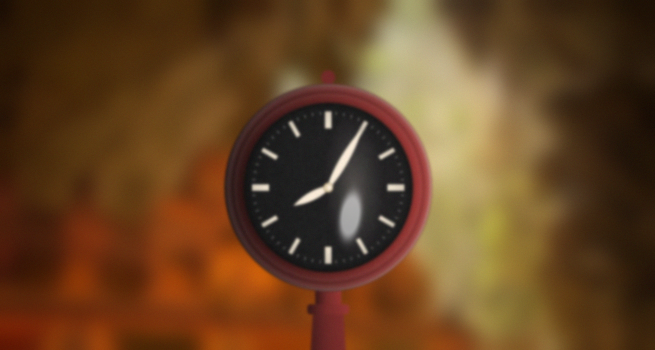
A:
8,05
